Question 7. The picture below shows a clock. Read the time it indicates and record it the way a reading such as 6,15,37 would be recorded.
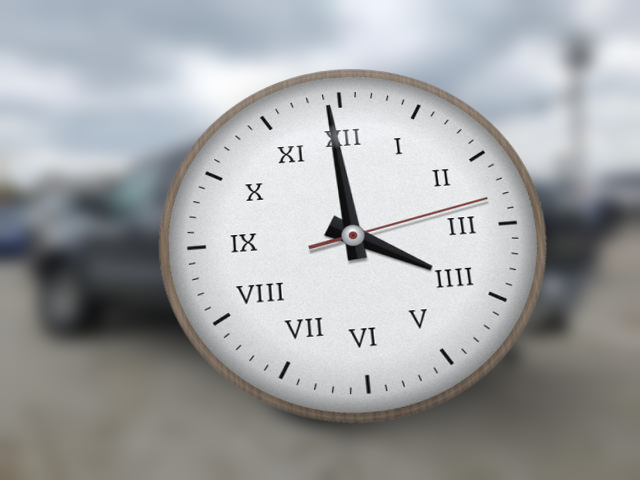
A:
3,59,13
